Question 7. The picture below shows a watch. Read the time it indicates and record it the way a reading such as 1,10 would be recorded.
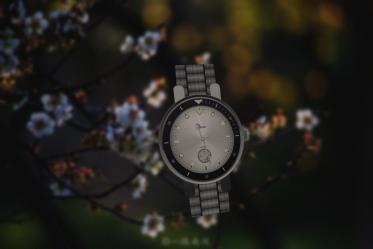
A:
11,28
